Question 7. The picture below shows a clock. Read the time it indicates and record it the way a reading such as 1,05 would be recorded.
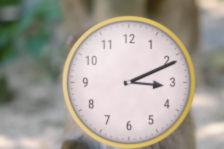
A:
3,11
